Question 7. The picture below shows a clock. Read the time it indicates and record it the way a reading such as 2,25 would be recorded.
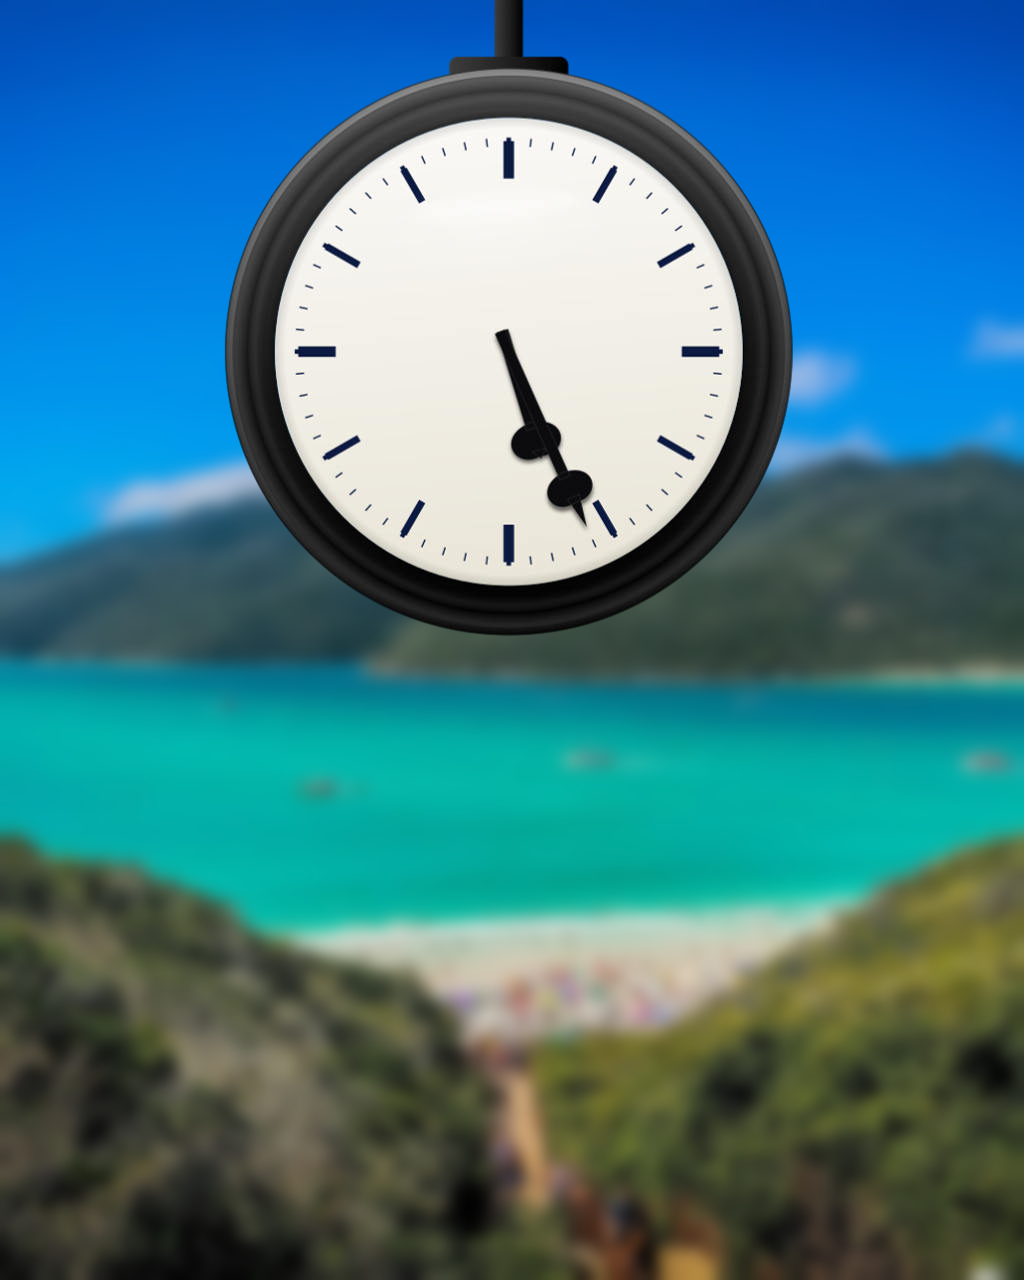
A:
5,26
